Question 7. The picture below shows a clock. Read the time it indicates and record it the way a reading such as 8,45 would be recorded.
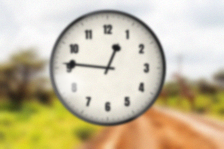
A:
12,46
